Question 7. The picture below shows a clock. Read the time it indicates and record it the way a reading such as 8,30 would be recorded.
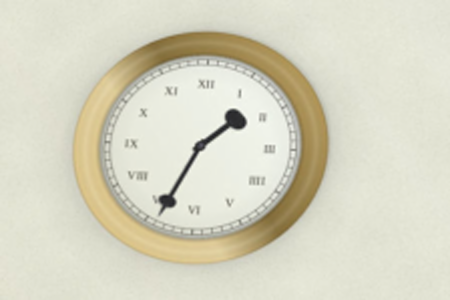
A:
1,34
